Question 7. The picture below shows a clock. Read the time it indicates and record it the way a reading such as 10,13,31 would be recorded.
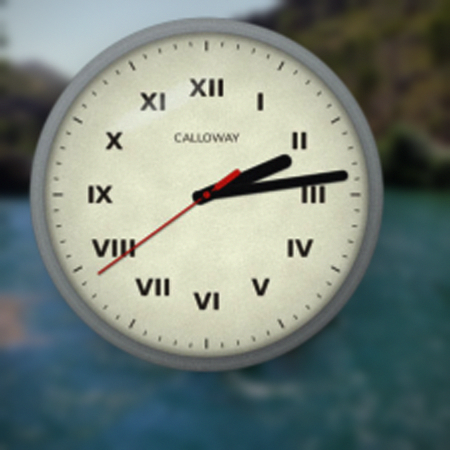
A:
2,13,39
